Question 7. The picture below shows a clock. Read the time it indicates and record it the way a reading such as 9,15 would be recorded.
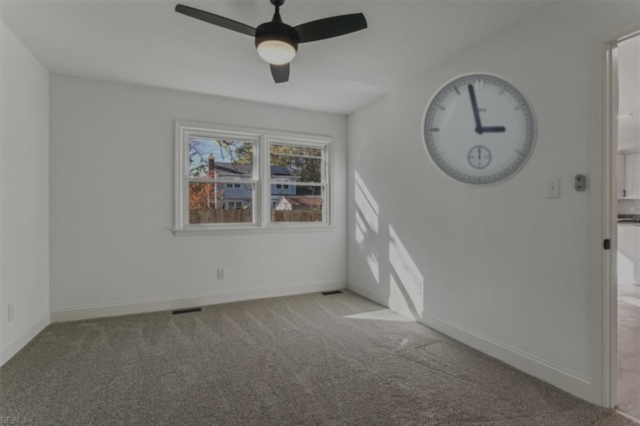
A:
2,58
